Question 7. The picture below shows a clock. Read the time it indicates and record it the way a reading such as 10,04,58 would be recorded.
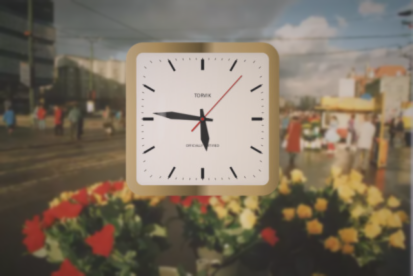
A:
5,46,07
